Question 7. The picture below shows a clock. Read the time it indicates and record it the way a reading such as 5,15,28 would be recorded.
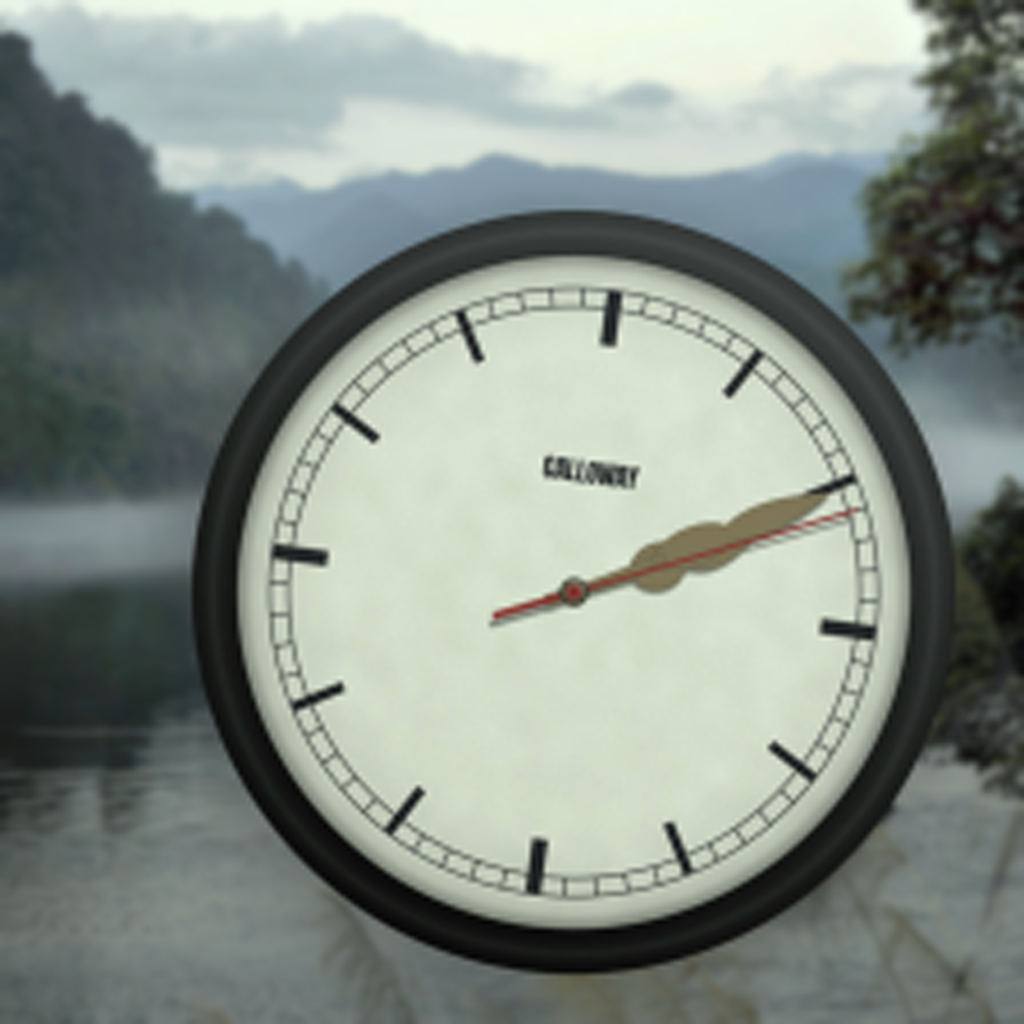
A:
2,10,11
